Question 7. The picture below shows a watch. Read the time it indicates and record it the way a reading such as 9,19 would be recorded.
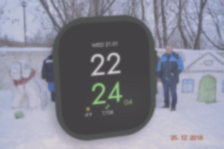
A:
22,24
